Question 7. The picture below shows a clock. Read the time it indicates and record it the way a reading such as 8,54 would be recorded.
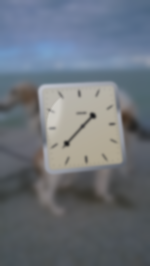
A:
1,38
